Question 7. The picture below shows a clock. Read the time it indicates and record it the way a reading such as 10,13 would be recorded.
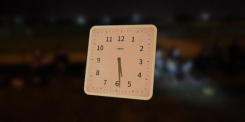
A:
5,29
